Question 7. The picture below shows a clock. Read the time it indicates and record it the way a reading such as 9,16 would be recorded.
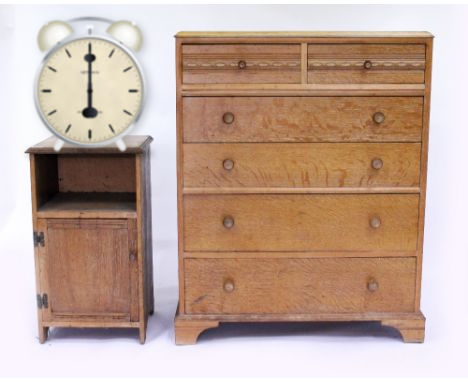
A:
6,00
